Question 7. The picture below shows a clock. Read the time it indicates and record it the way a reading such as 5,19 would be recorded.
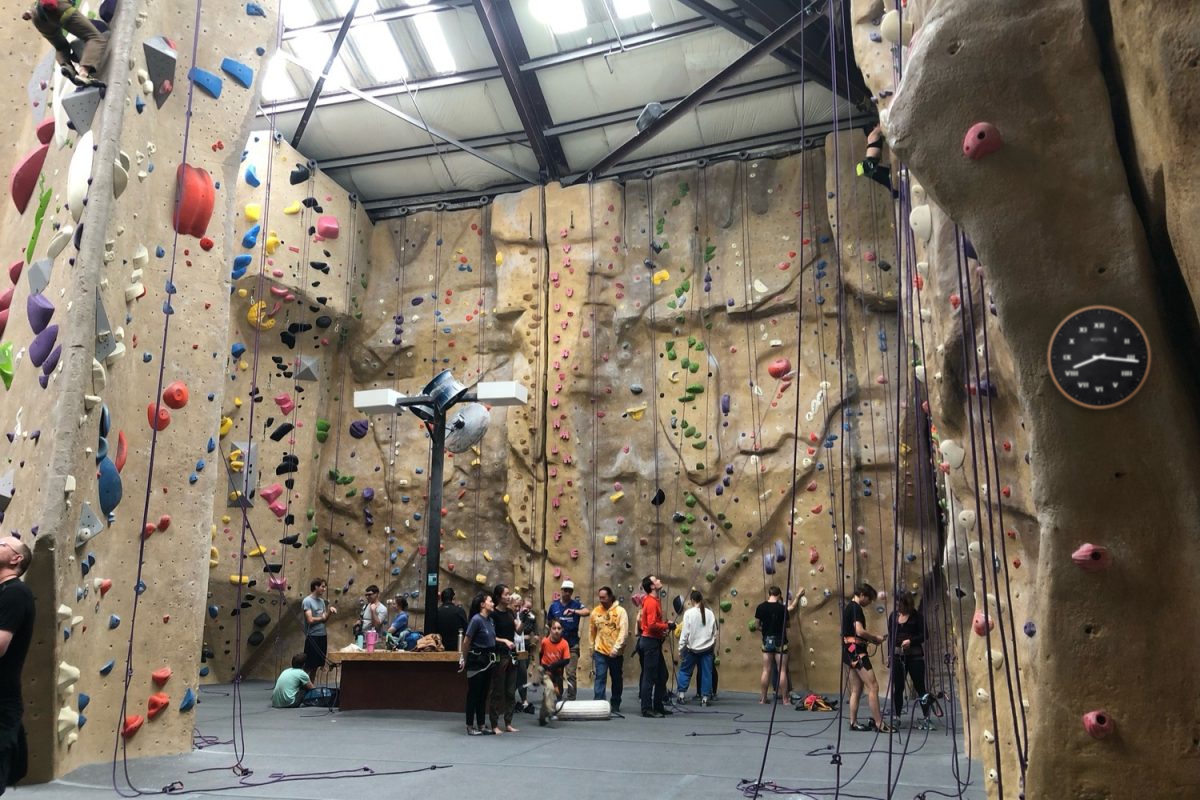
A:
8,16
